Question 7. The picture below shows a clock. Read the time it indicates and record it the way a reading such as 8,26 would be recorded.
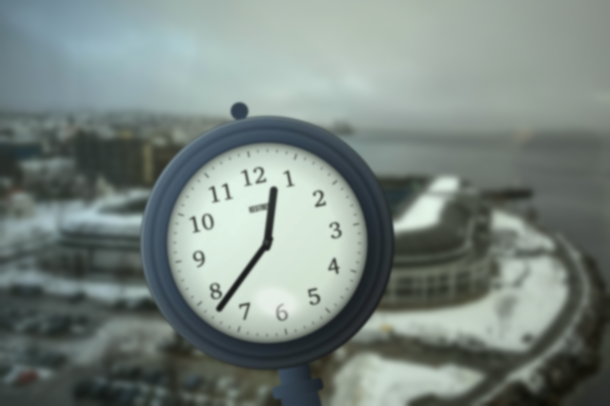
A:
12,38
